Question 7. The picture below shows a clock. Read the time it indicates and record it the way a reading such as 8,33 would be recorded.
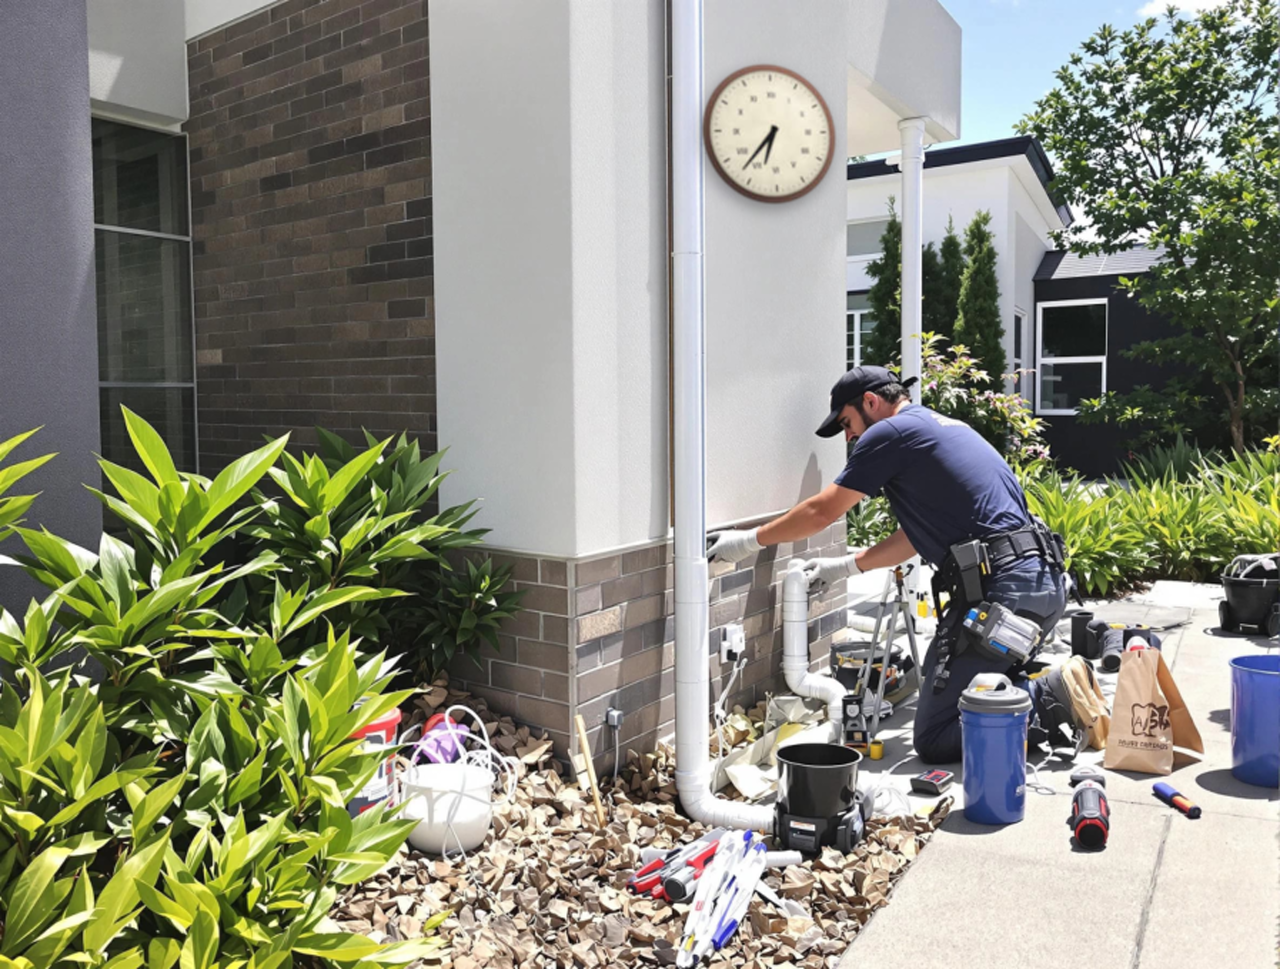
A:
6,37
